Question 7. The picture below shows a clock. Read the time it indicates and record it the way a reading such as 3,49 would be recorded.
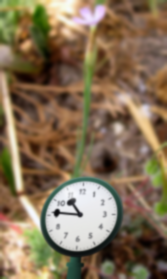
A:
10,46
